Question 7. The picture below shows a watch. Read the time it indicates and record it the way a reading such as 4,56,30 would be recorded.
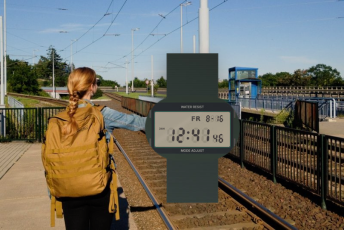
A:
12,41,46
